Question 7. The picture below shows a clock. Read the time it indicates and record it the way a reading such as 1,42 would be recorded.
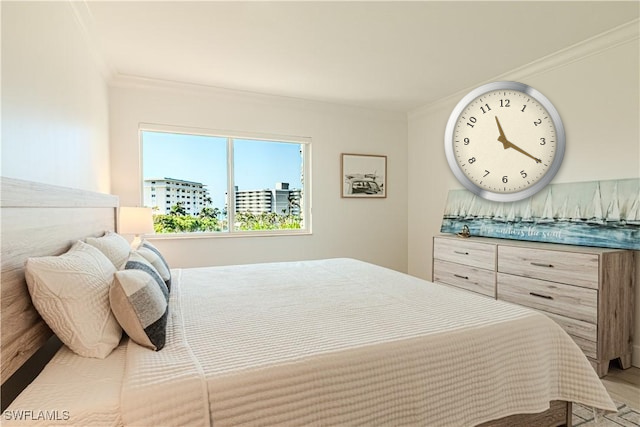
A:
11,20
